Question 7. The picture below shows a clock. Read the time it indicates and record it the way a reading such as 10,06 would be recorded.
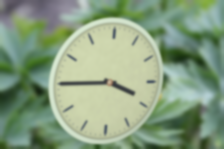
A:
3,45
